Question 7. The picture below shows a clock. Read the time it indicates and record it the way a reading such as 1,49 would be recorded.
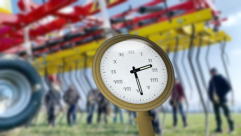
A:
2,29
